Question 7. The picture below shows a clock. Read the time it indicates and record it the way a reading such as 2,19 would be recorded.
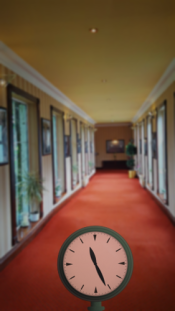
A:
11,26
